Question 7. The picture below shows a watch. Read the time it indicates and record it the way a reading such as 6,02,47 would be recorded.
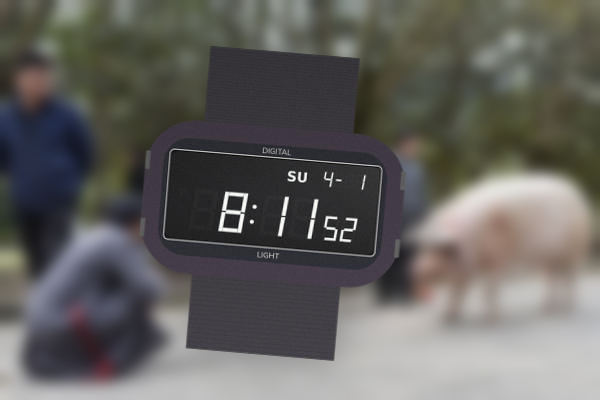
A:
8,11,52
